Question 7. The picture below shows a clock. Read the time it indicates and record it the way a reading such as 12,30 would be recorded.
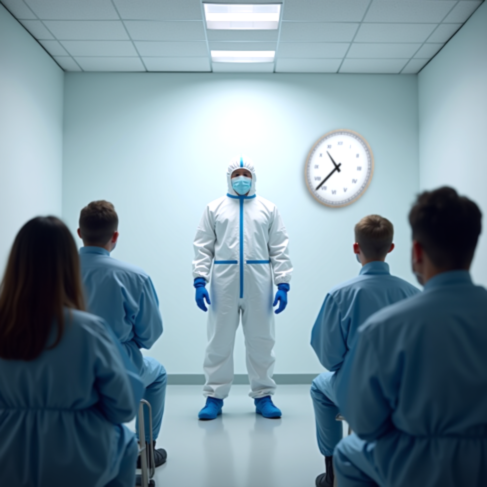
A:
10,37
